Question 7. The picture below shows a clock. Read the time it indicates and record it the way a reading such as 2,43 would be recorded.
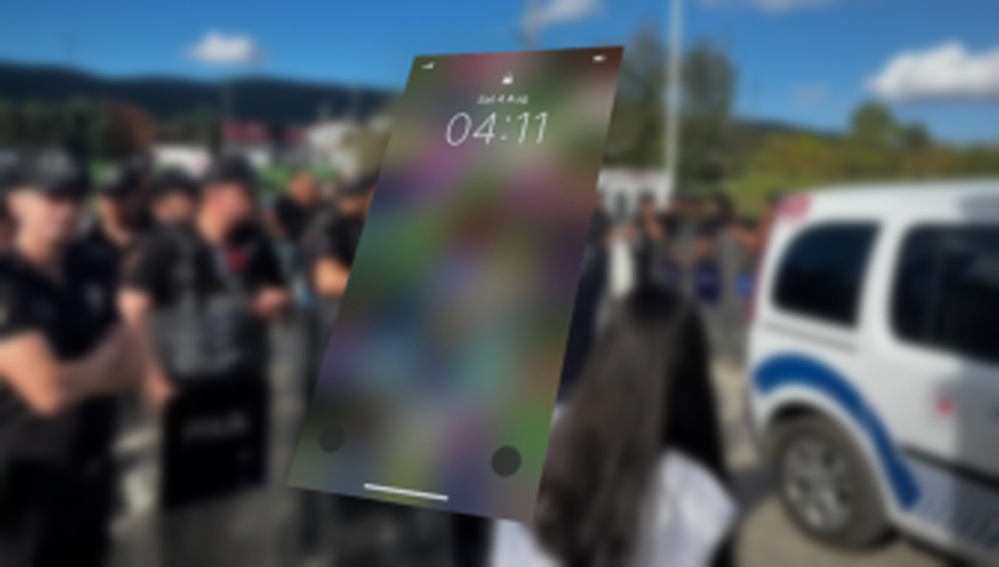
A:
4,11
